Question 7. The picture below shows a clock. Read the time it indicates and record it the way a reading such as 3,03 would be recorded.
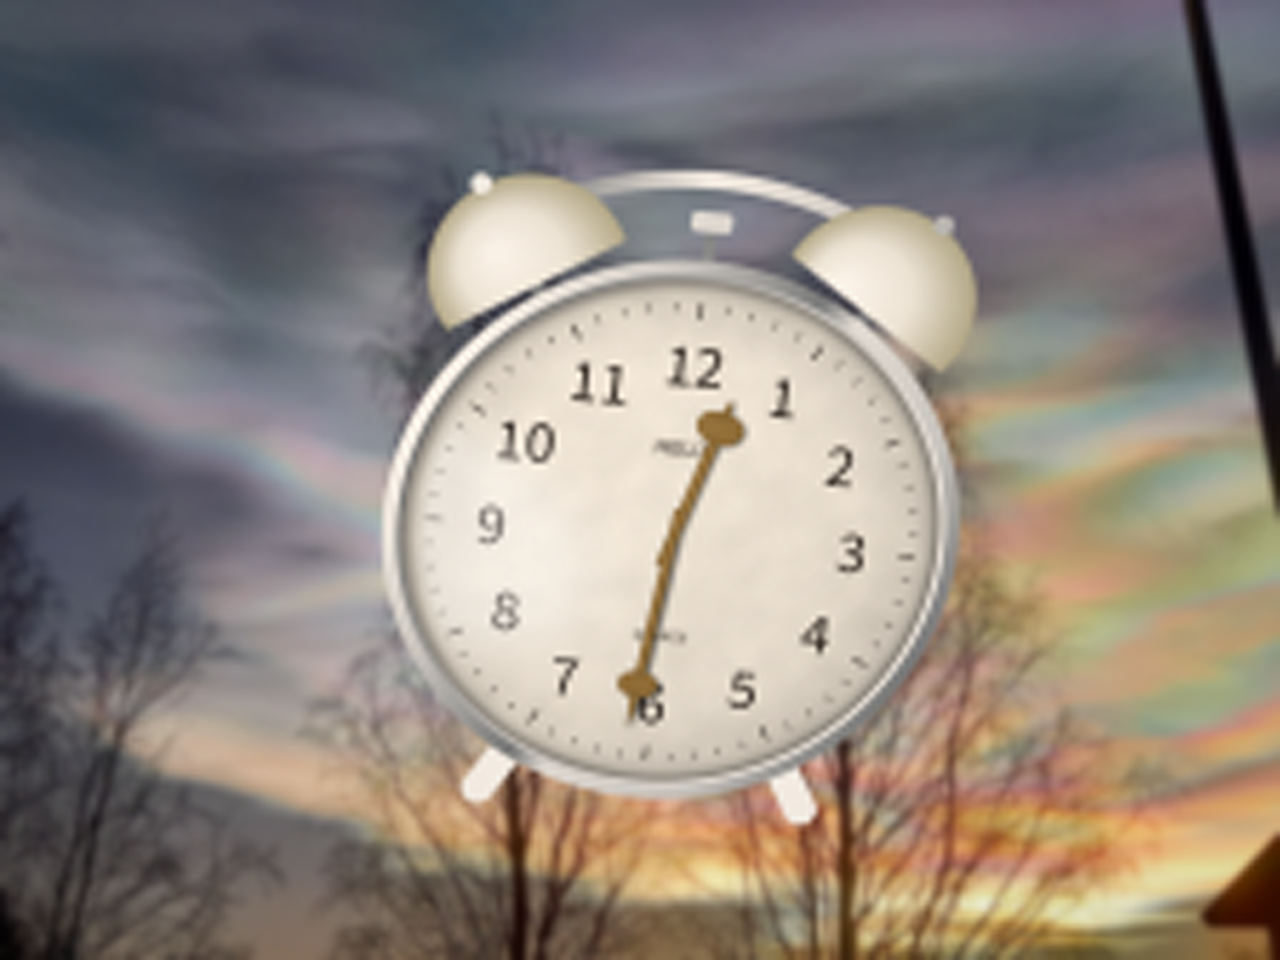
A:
12,31
